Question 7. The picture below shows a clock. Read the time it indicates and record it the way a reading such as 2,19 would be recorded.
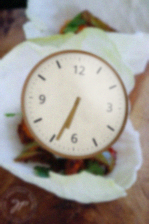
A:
6,34
